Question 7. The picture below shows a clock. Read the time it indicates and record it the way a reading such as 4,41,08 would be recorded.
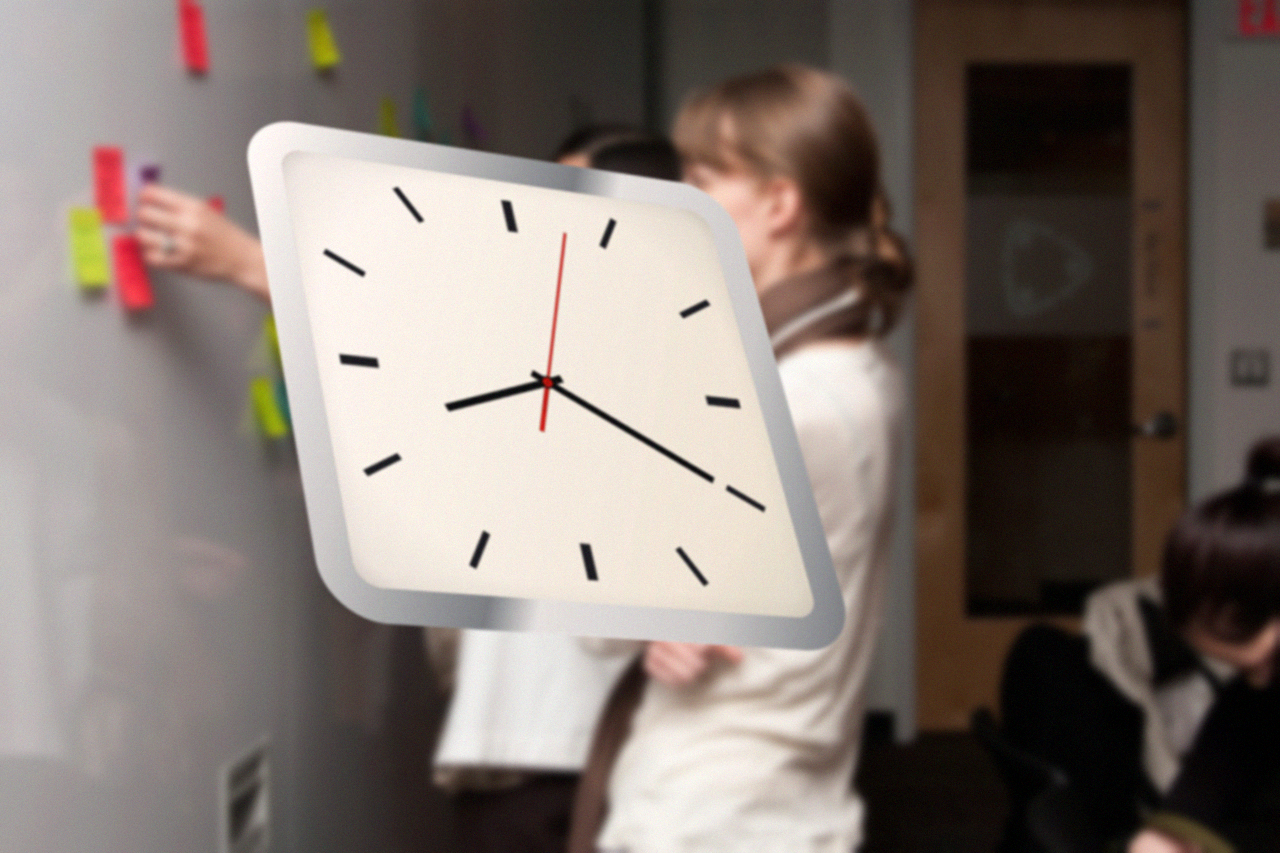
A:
8,20,03
